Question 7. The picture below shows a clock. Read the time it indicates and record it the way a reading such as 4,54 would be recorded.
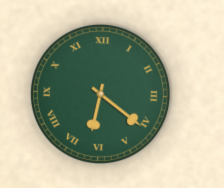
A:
6,21
